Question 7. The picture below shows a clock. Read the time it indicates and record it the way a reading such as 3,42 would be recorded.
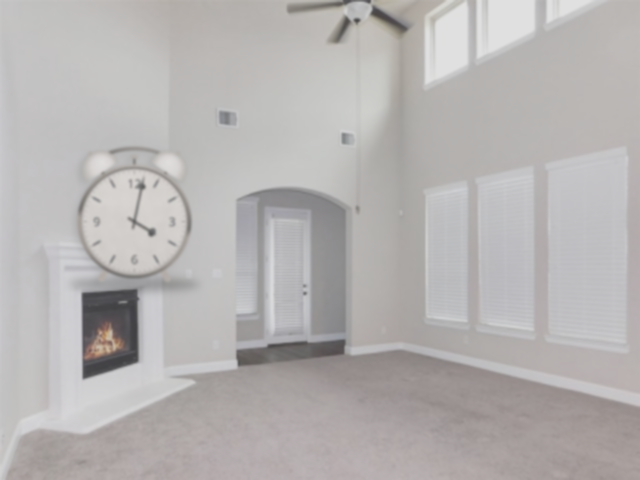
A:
4,02
